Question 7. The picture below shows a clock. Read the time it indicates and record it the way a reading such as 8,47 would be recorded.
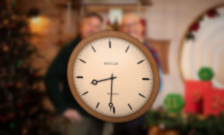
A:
8,31
